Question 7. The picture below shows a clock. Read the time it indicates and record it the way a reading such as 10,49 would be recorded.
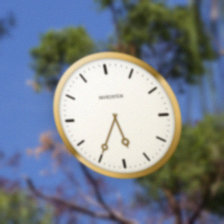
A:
5,35
